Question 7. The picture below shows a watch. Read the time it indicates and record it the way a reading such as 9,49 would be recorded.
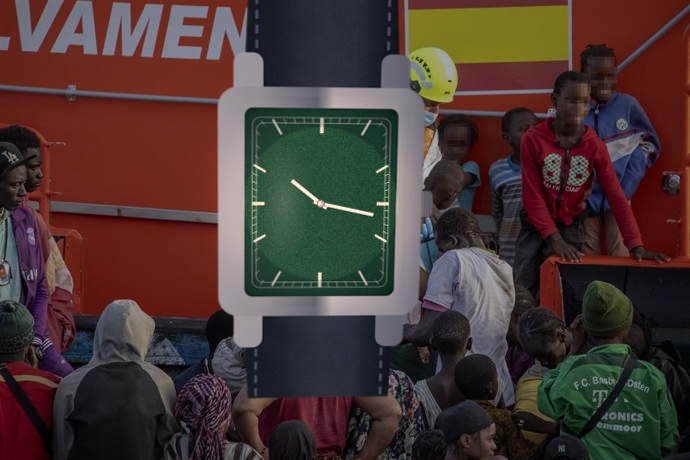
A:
10,17
